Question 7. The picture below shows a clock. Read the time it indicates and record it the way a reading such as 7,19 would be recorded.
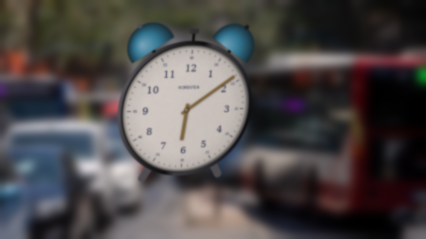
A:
6,09
